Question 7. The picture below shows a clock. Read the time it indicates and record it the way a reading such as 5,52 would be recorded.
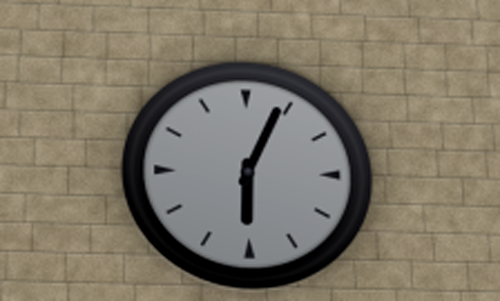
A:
6,04
